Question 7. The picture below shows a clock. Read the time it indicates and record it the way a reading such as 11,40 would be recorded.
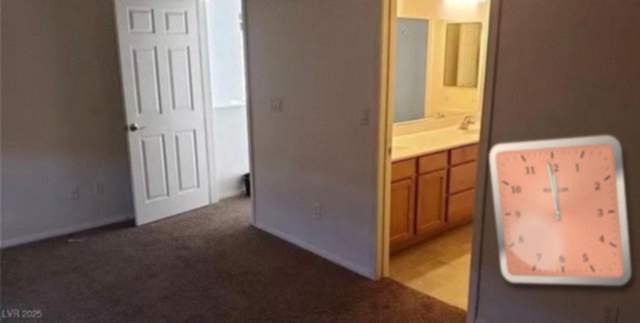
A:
11,59
